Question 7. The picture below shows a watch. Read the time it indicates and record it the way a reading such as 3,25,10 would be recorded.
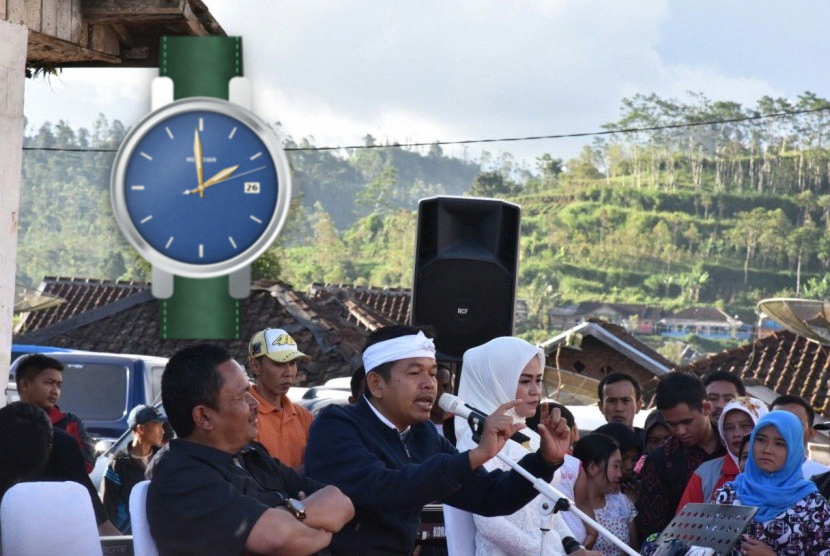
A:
1,59,12
